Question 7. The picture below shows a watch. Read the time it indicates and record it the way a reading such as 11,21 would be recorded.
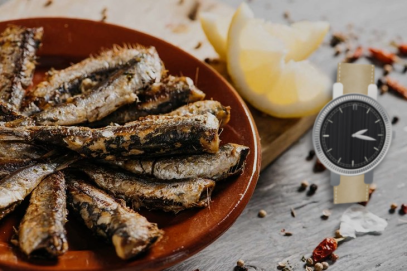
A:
2,17
